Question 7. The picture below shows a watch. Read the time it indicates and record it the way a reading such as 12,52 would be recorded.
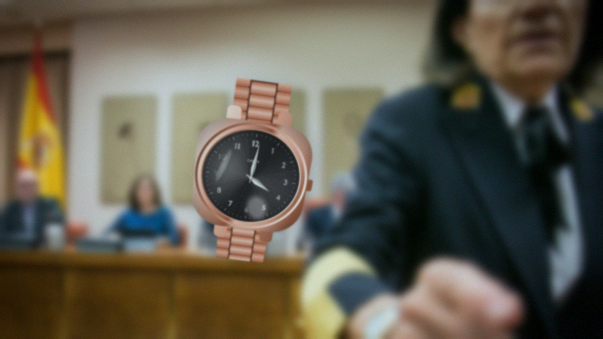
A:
4,01
